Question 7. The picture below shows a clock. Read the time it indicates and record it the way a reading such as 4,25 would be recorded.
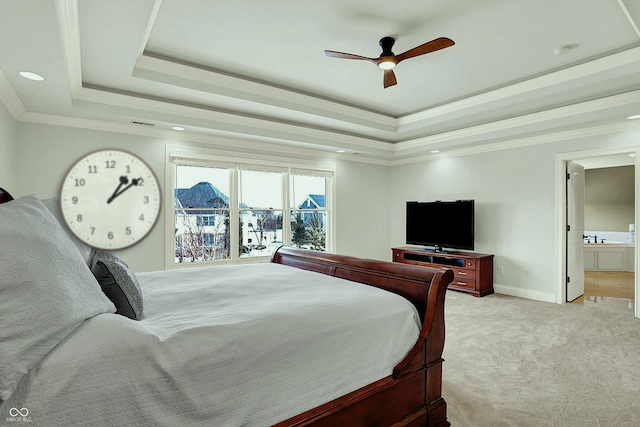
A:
1,09
